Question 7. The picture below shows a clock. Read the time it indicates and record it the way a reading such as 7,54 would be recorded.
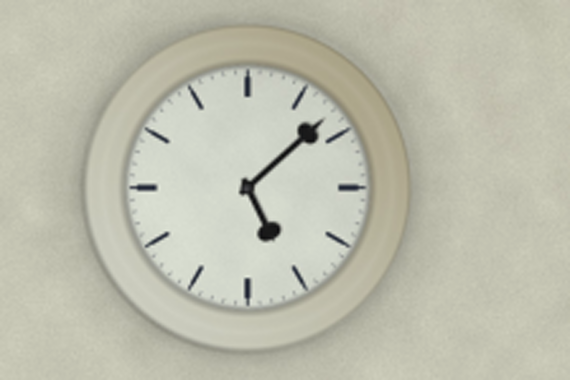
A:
5,08
